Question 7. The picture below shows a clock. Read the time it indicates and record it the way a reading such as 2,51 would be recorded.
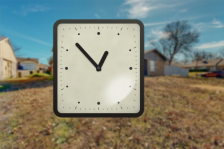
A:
12,53
